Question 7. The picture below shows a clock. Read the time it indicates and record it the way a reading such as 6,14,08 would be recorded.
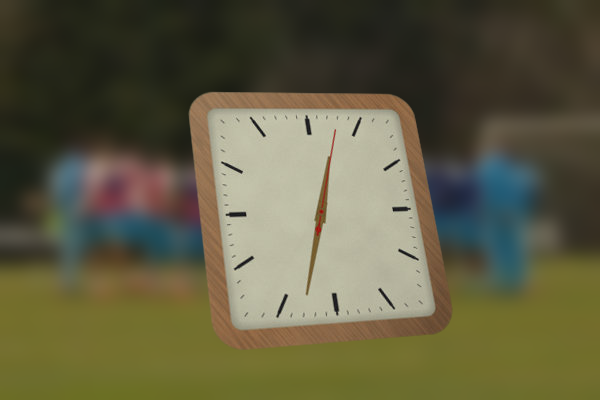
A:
12,33,03
